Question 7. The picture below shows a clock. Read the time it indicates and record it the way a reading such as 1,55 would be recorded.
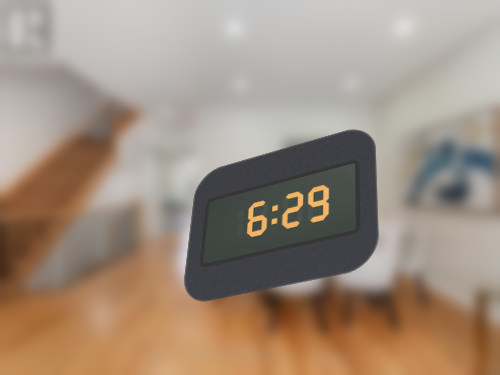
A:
6,29
